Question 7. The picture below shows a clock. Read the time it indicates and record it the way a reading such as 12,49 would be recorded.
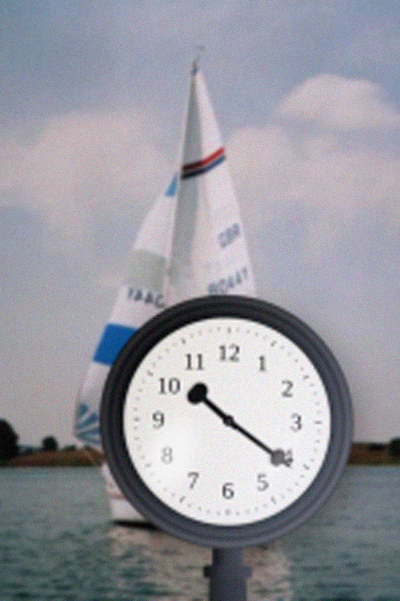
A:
10,21
